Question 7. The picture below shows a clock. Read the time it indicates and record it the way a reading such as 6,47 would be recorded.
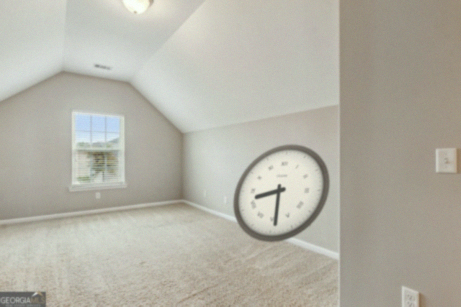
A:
8,29
